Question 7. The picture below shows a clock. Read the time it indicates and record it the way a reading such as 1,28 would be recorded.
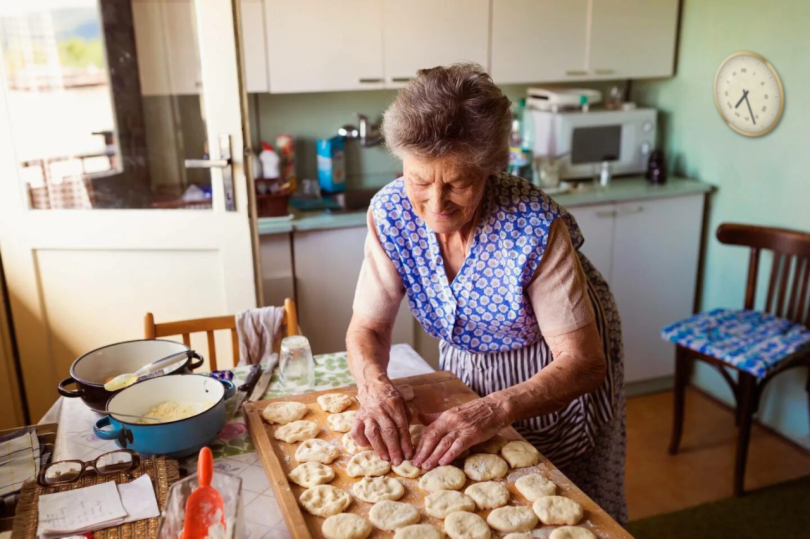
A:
7,27
